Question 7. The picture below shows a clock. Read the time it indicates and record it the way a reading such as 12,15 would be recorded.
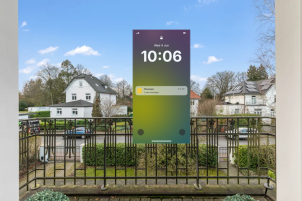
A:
10,06
